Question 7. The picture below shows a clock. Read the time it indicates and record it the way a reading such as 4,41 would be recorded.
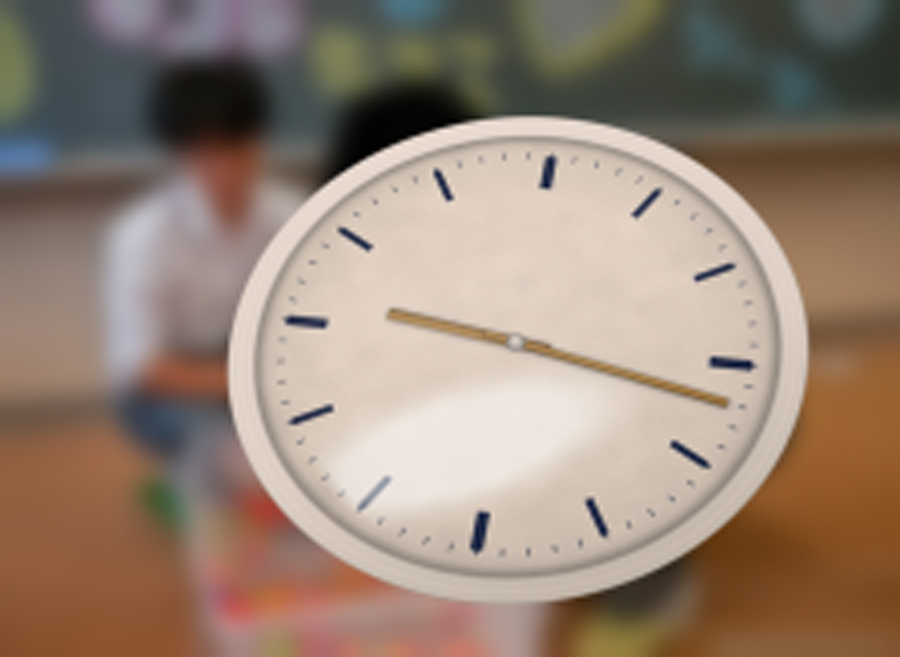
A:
9,17
